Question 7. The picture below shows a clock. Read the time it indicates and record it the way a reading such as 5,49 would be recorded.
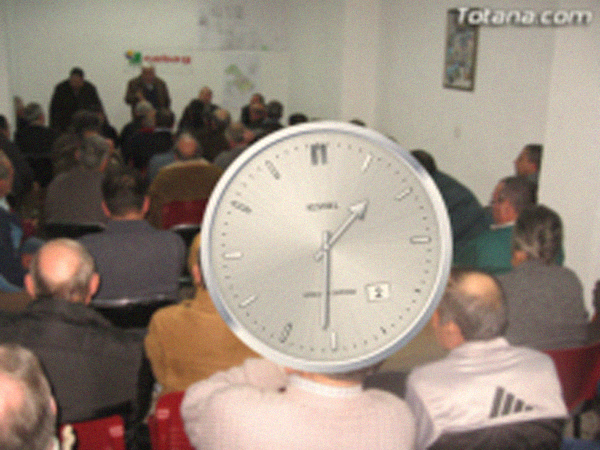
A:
1,31
